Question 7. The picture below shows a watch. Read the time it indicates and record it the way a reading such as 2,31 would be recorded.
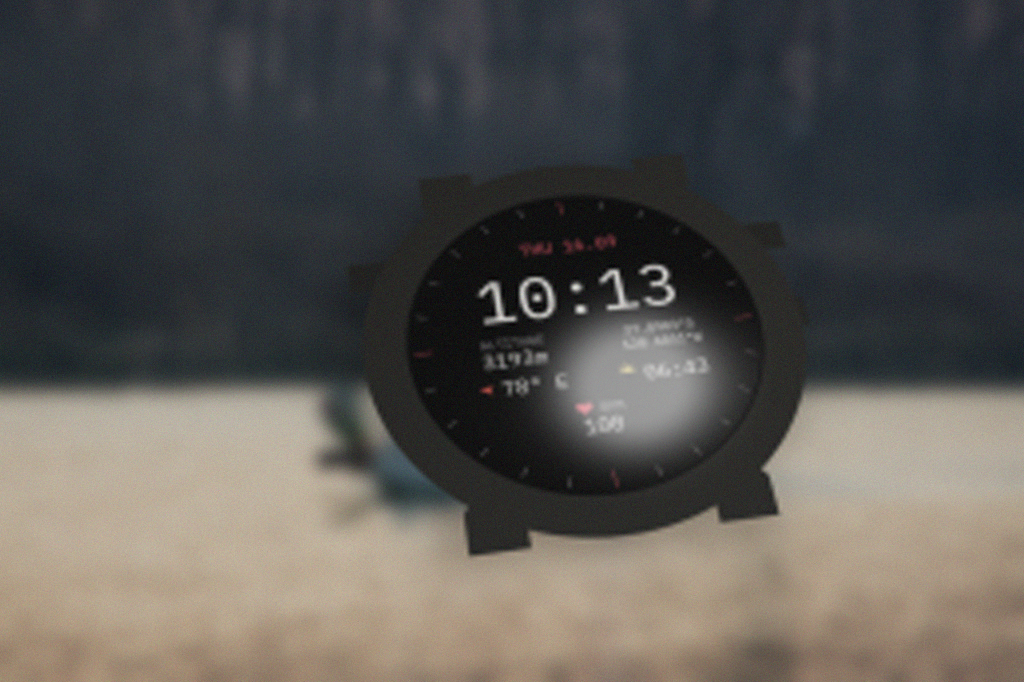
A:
10,13
